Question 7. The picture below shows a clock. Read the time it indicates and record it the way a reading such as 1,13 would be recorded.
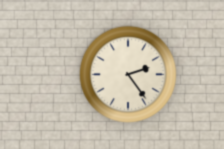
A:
2,24
